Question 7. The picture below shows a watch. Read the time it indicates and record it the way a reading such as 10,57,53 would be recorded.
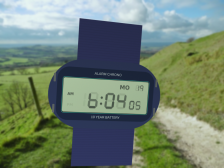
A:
6,04,05
